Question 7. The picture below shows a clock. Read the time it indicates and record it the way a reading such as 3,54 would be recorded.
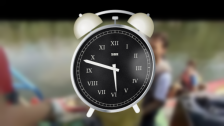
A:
5,48
